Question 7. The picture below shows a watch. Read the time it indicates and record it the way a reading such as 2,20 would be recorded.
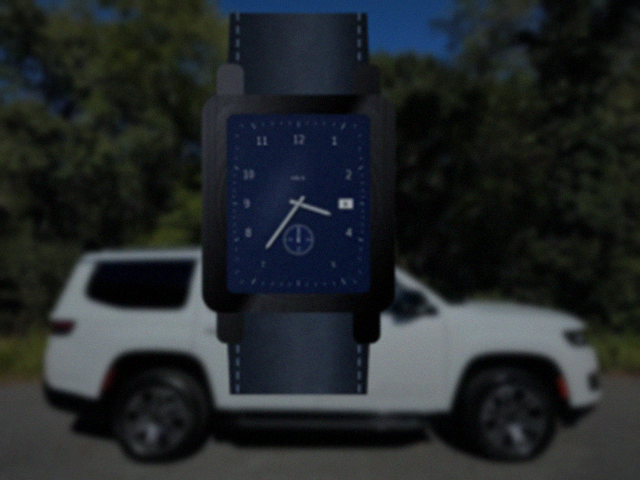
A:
3,36
